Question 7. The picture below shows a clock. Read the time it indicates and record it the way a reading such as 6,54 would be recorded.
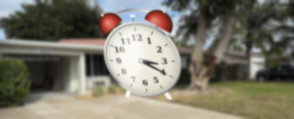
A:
3,20
